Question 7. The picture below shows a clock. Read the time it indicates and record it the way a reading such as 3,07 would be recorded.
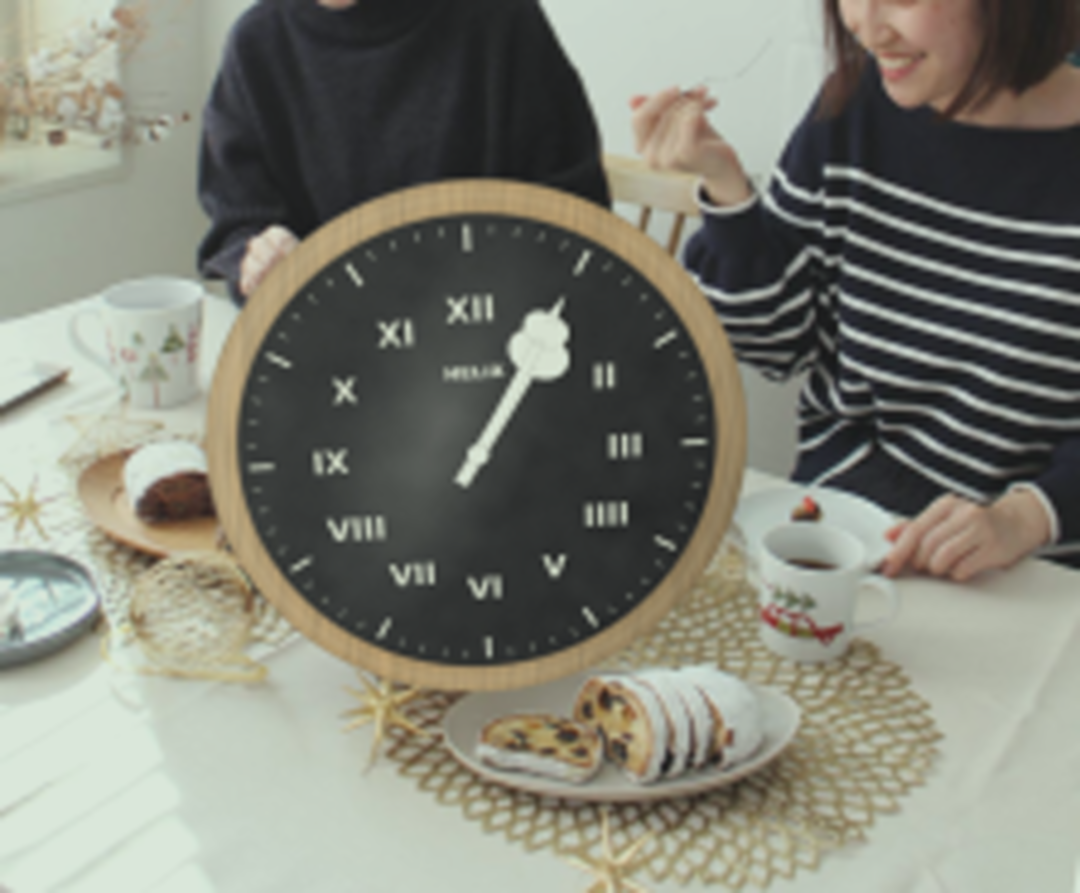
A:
1,05
